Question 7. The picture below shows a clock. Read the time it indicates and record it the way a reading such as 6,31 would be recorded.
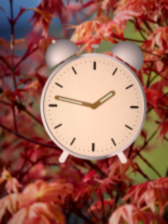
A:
1,47
